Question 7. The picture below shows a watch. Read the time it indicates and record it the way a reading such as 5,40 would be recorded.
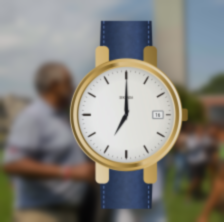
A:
7,00
